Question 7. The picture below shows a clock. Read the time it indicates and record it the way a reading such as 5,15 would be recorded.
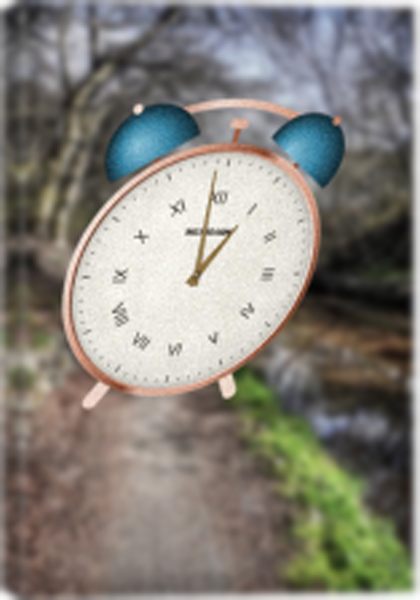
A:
12,59
